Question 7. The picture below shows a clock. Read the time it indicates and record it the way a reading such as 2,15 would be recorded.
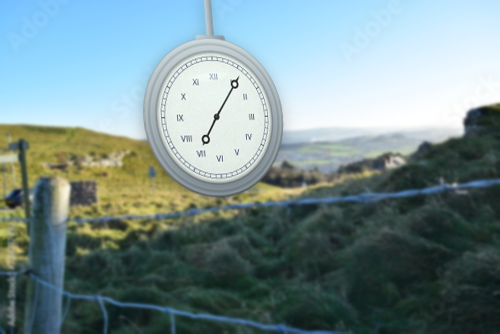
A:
7,06
